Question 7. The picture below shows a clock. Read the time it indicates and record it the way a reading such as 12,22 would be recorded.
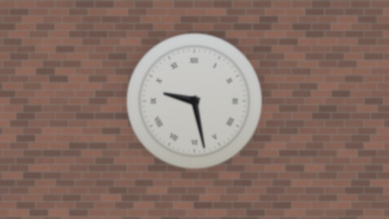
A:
9,28
